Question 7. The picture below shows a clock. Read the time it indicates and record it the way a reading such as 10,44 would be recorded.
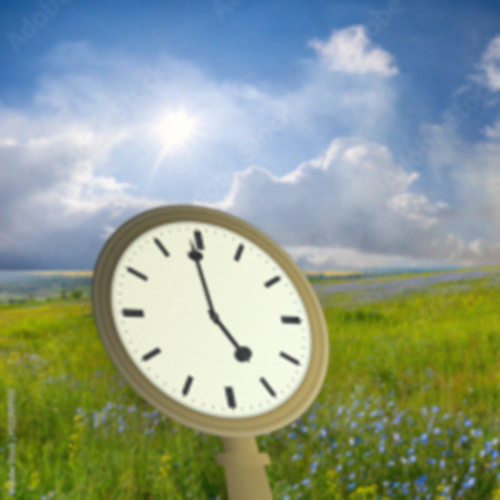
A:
4,59
